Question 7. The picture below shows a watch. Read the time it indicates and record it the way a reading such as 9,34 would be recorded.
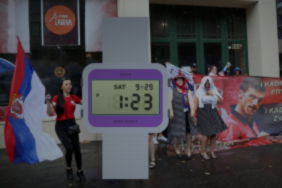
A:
1,23
